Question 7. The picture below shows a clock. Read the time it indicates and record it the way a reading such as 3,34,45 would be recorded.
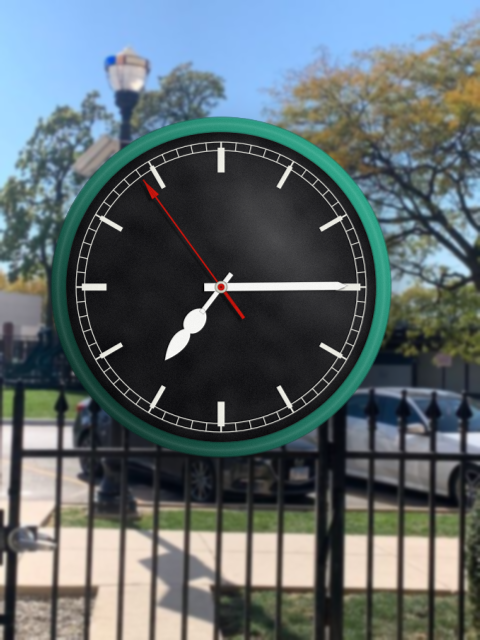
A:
7,14,54
